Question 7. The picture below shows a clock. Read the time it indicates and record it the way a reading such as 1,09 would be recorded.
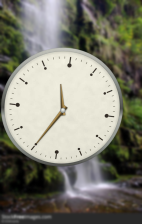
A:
11,35
